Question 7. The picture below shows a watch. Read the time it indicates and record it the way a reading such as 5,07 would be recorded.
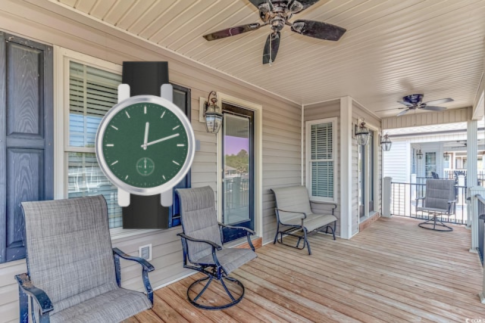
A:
12,12
